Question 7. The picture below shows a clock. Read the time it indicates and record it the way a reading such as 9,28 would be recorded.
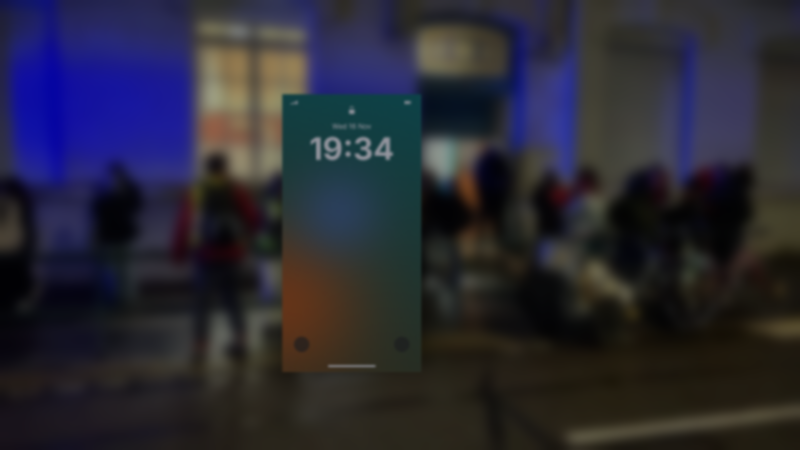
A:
19,34
